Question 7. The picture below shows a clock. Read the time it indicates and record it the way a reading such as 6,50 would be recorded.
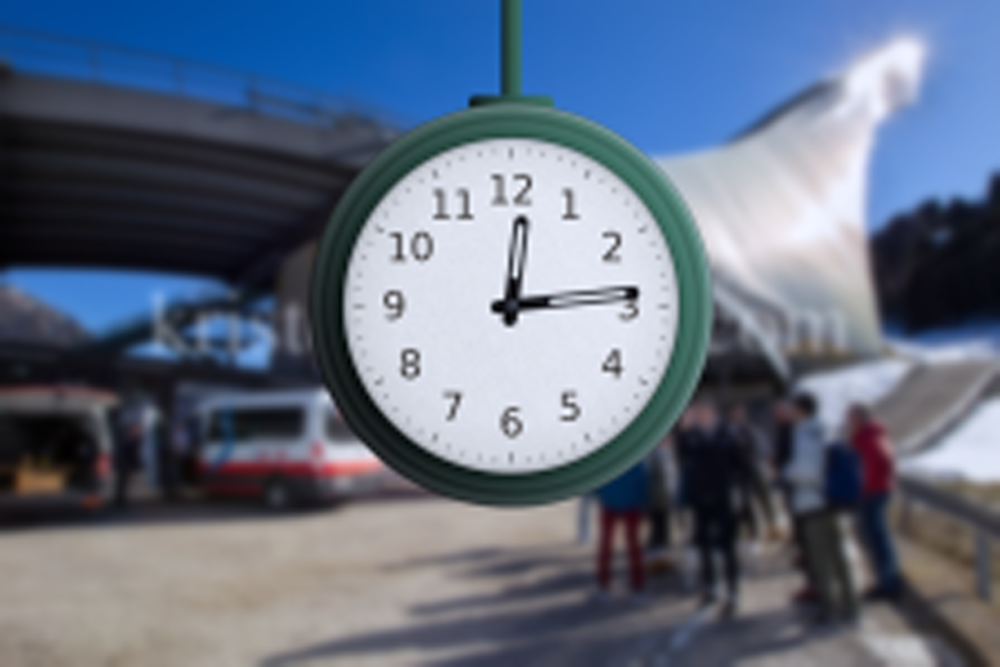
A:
12,14
